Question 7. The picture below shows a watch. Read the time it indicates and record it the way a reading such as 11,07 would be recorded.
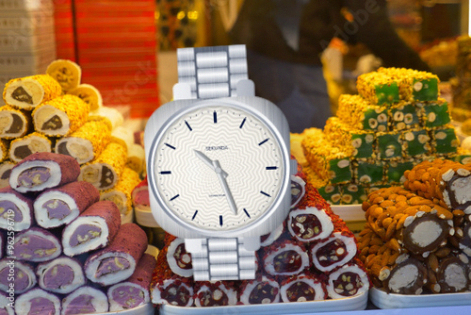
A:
10,27
